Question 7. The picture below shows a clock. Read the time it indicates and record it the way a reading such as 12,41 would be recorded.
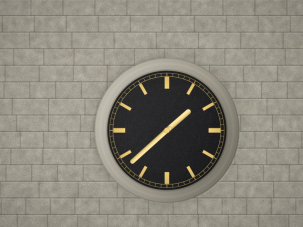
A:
1,38
